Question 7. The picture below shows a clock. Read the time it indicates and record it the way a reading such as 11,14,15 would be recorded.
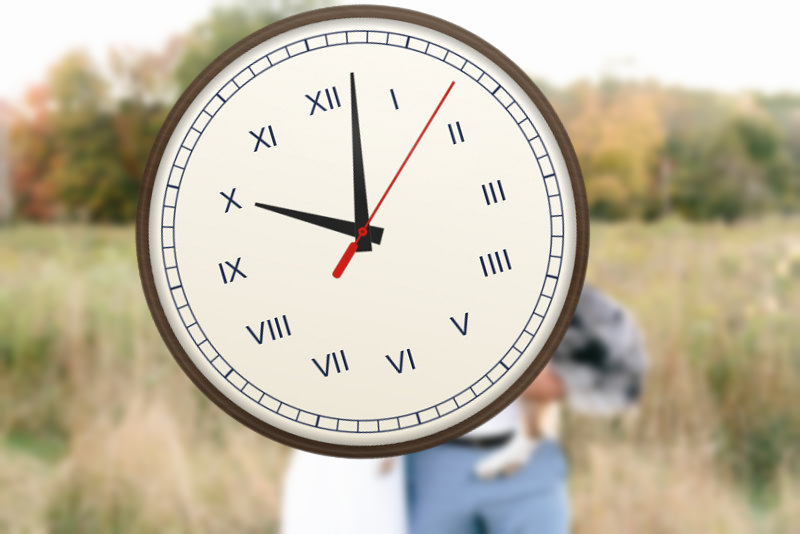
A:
10,02,08
